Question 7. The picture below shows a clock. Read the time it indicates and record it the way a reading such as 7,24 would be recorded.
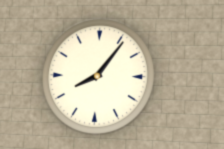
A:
8,06
